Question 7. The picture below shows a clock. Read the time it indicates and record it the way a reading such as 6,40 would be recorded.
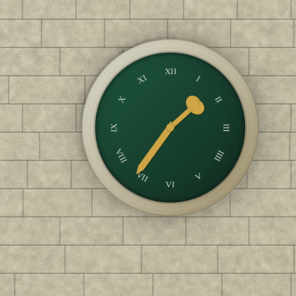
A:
1,36
